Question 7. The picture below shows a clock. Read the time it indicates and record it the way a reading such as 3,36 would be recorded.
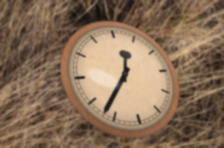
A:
12,37
